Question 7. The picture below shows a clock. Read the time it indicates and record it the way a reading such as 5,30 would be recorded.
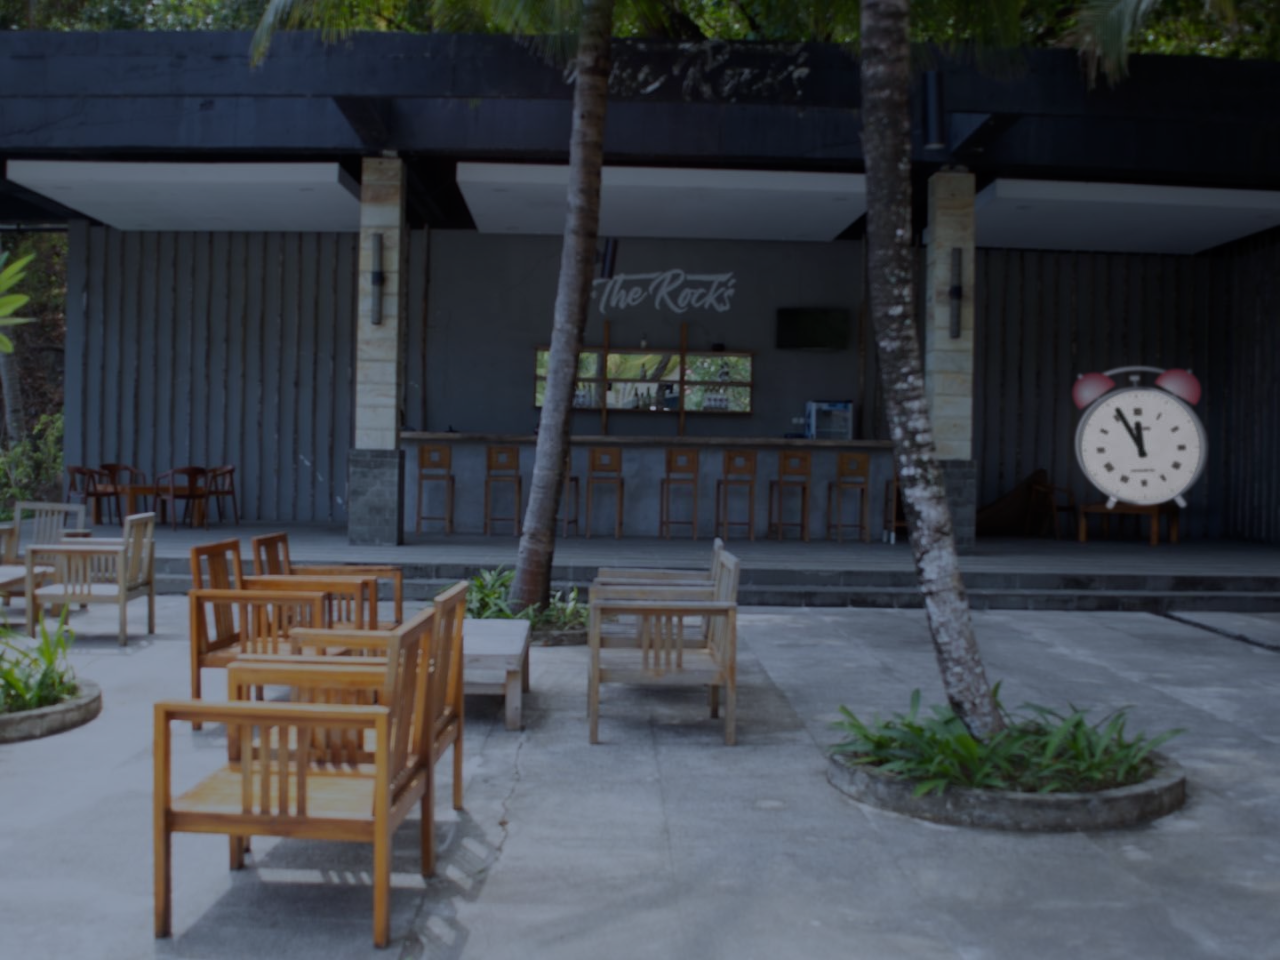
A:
11,56
